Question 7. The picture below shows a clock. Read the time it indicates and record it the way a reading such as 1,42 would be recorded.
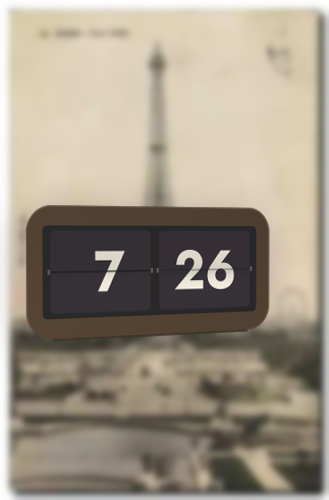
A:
7,26
